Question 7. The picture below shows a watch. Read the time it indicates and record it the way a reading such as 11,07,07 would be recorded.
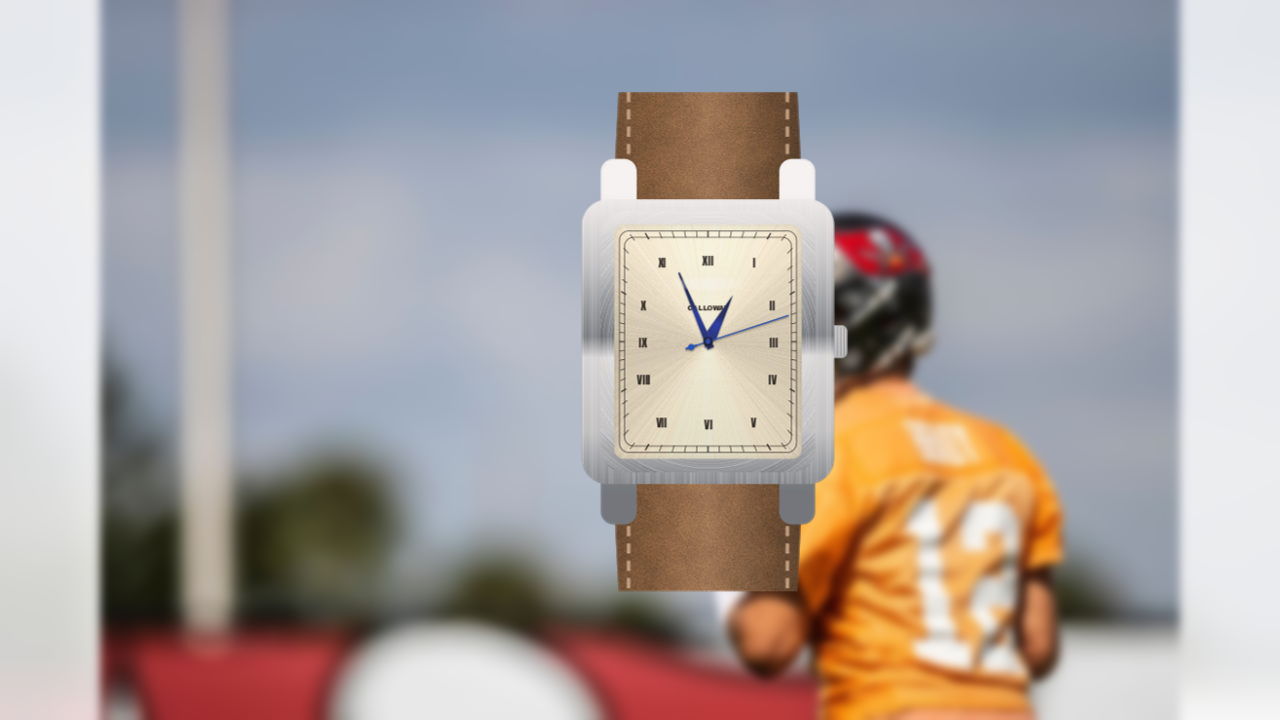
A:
12,56,12
